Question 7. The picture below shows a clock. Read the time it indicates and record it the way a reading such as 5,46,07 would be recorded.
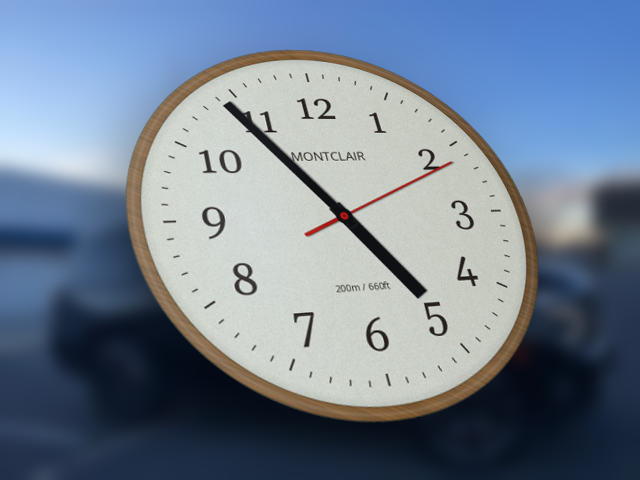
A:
4,54,11
